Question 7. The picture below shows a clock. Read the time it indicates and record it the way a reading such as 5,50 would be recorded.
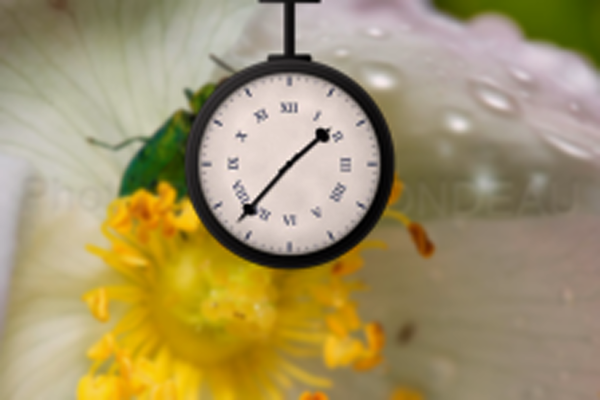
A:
1,37
